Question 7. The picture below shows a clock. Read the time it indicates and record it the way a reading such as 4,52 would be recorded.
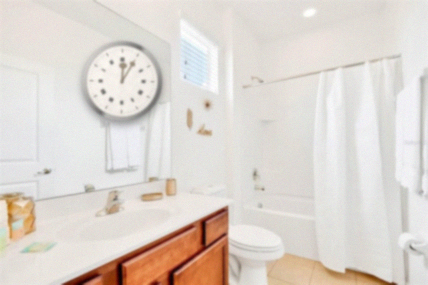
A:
12,05
